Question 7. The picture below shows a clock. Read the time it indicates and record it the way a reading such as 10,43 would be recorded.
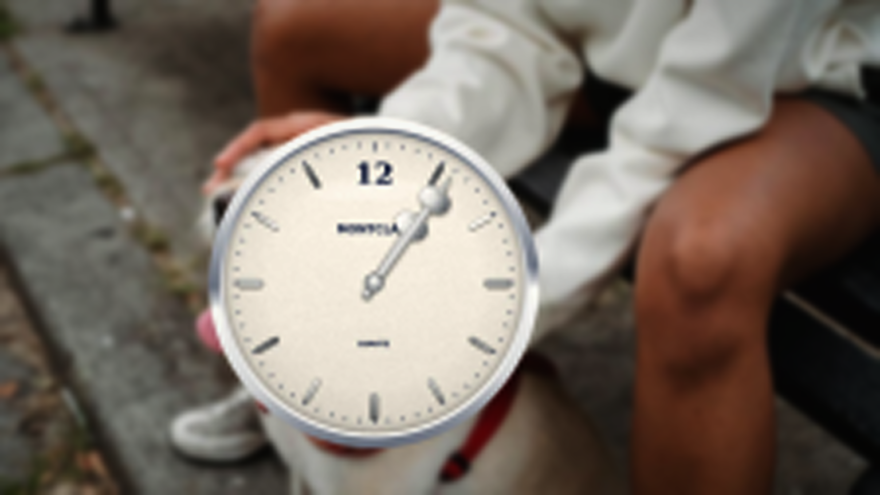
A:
1,06
